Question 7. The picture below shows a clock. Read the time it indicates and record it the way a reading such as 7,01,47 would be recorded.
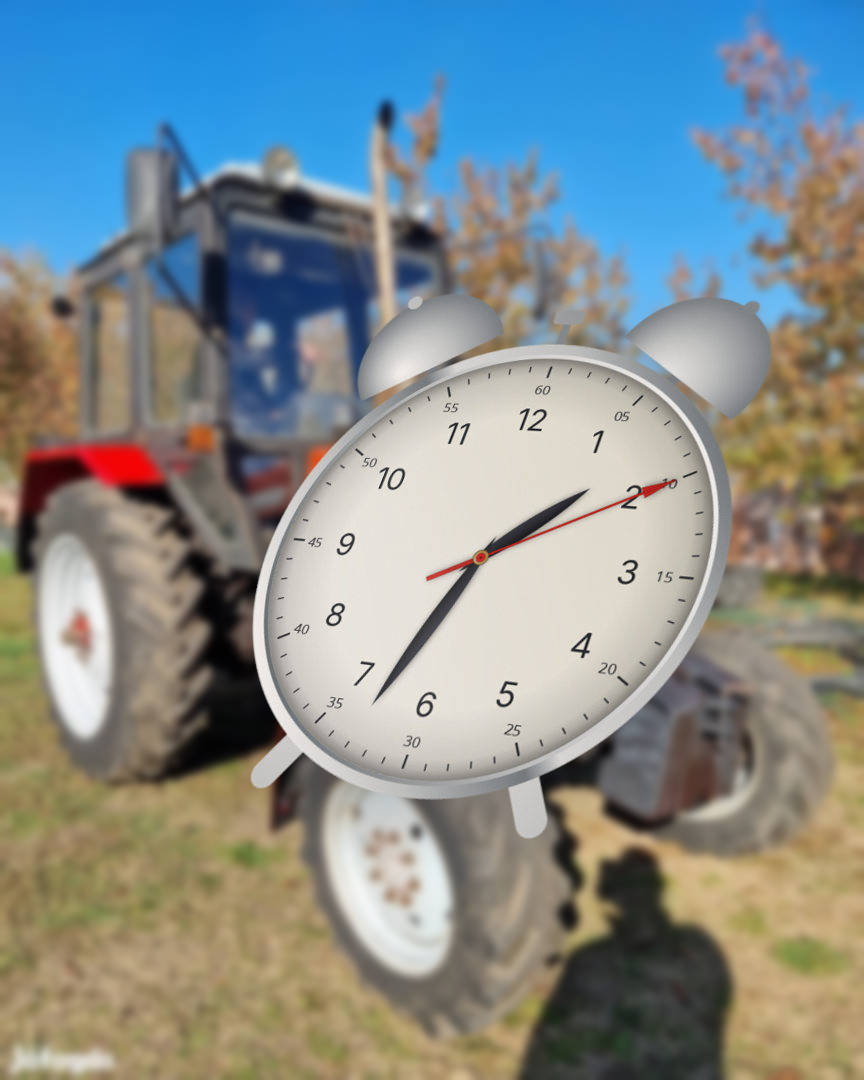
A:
1,33,10
